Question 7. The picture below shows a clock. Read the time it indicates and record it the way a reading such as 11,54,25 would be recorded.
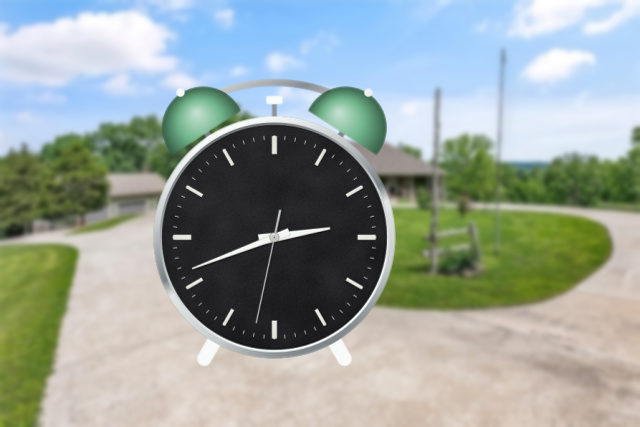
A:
2,41,32
